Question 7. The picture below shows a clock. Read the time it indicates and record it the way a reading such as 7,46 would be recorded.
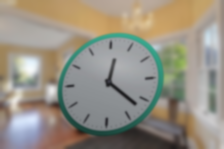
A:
12,22
